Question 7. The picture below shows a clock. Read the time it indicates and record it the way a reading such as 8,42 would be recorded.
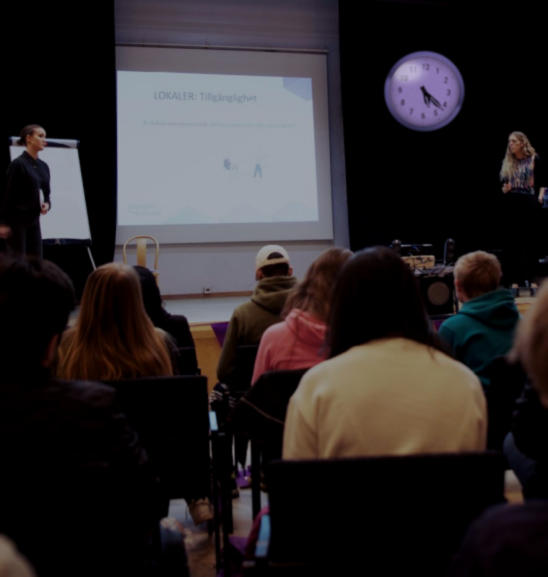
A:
5,22
